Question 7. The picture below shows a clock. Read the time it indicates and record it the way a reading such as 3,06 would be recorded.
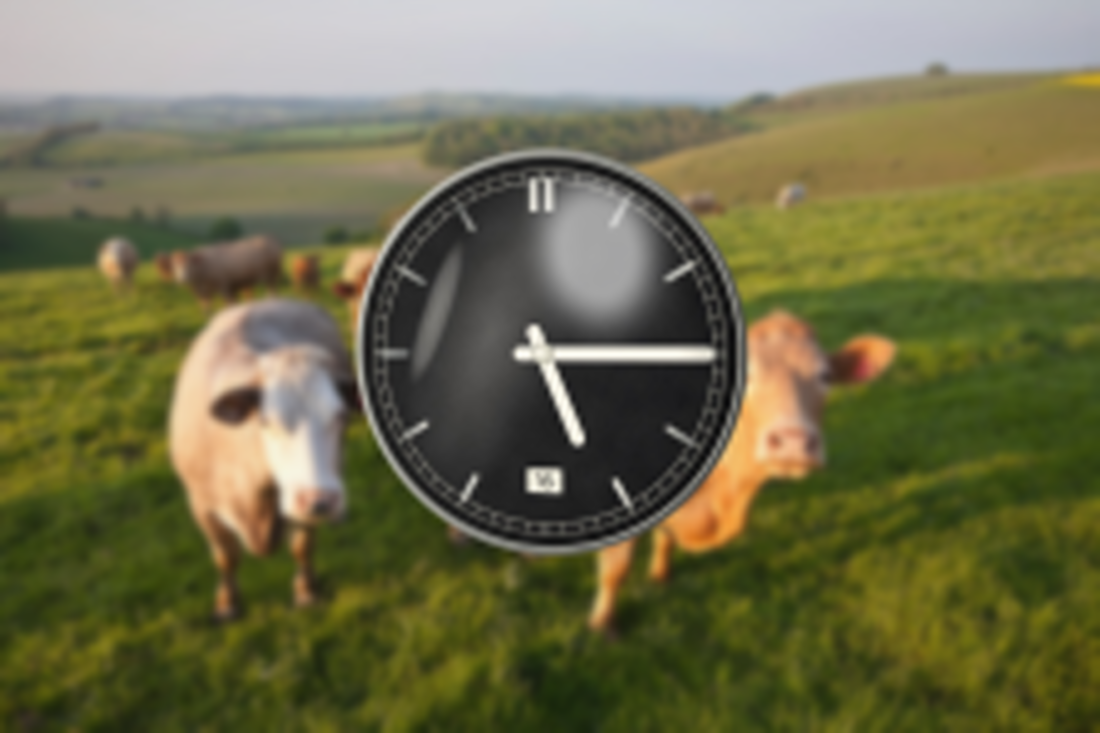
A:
5,15
